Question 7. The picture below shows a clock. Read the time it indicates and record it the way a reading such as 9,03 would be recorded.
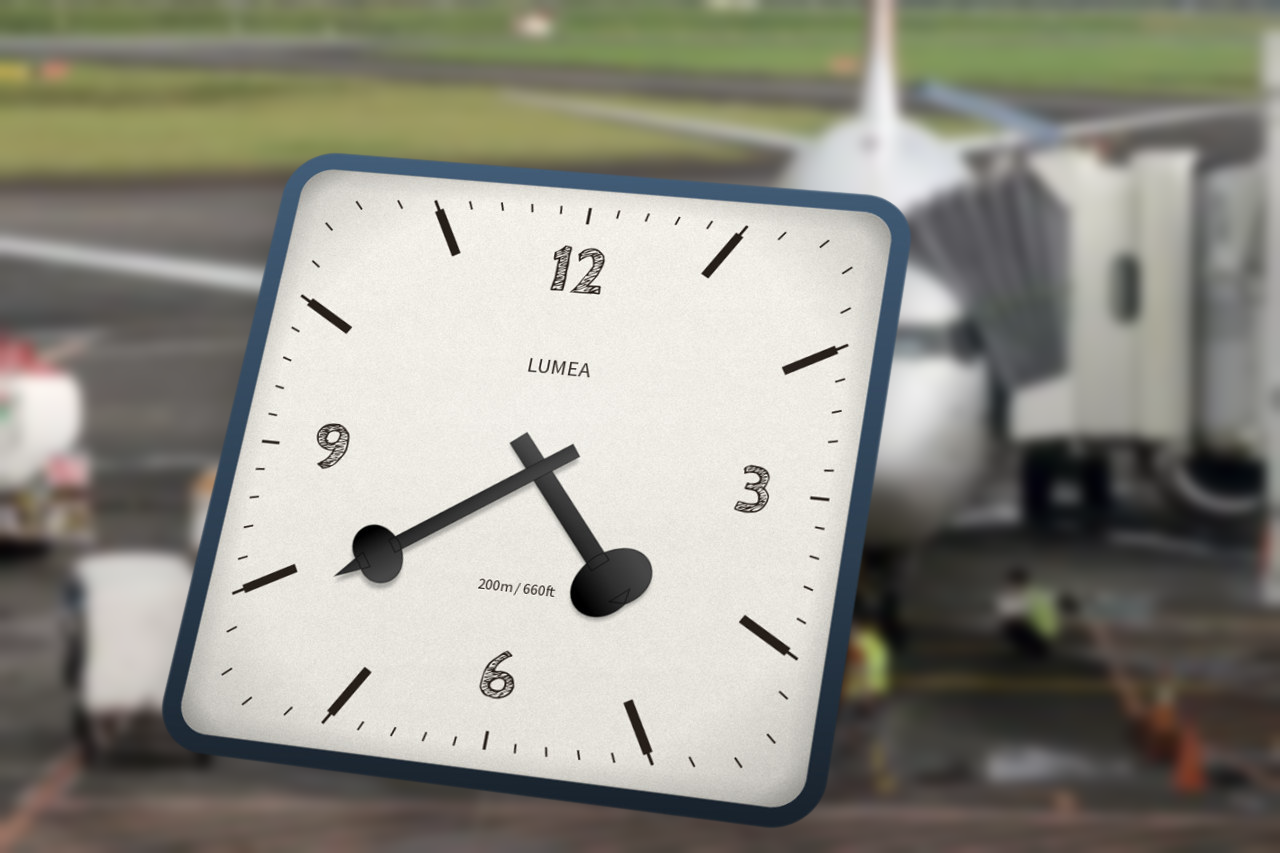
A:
4,39
